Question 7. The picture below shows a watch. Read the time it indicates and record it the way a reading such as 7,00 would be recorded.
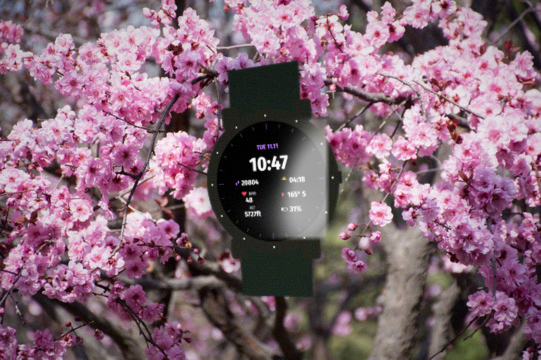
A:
10,47
